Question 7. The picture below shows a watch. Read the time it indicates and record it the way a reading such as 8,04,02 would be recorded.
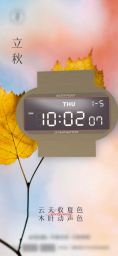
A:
10,02,07
